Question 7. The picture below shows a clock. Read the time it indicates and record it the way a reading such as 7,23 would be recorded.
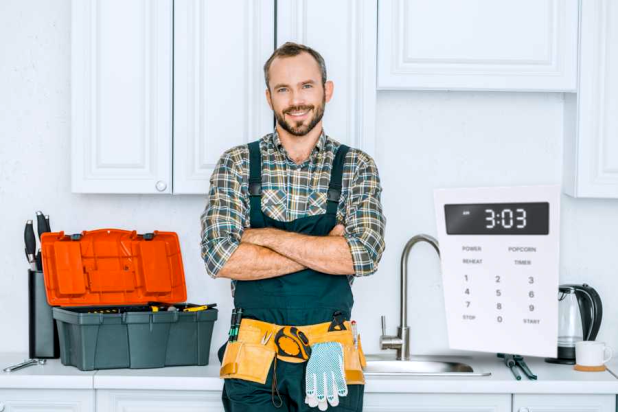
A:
3,03
